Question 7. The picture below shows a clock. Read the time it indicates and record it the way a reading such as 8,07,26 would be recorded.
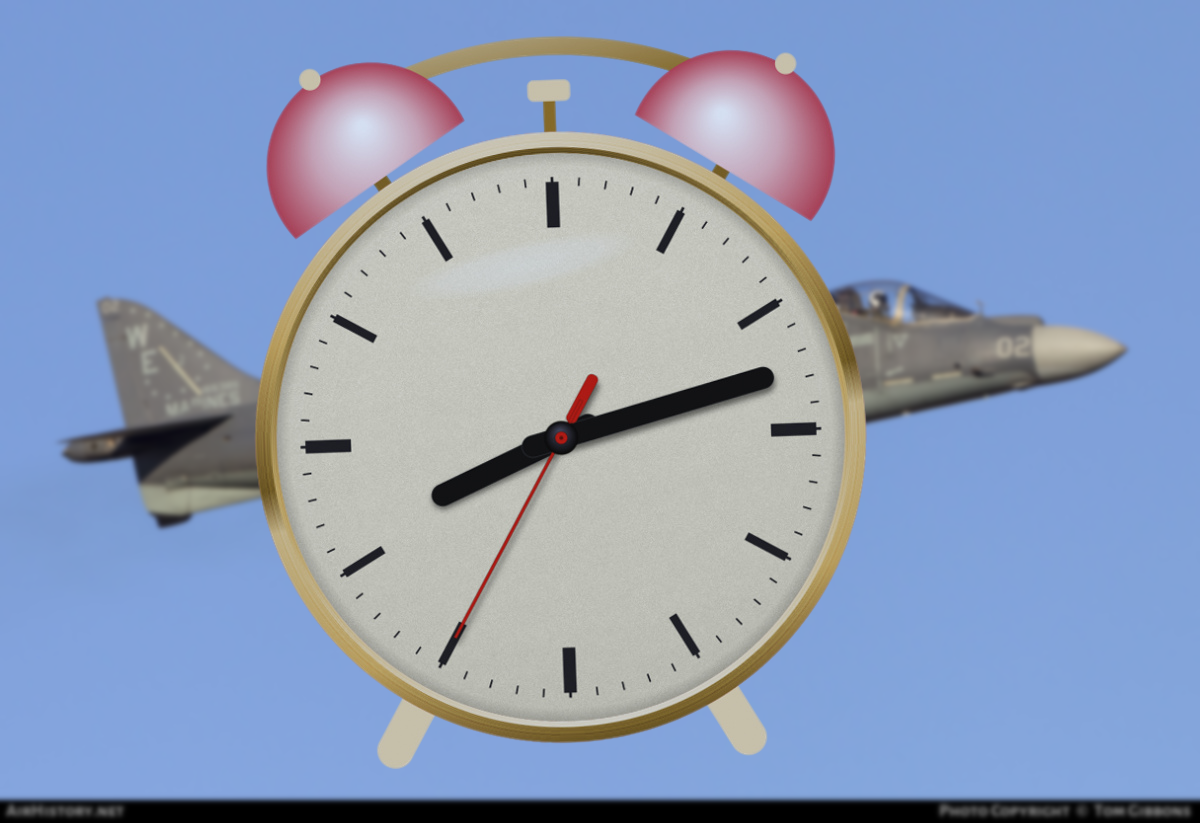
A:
8,12,35
